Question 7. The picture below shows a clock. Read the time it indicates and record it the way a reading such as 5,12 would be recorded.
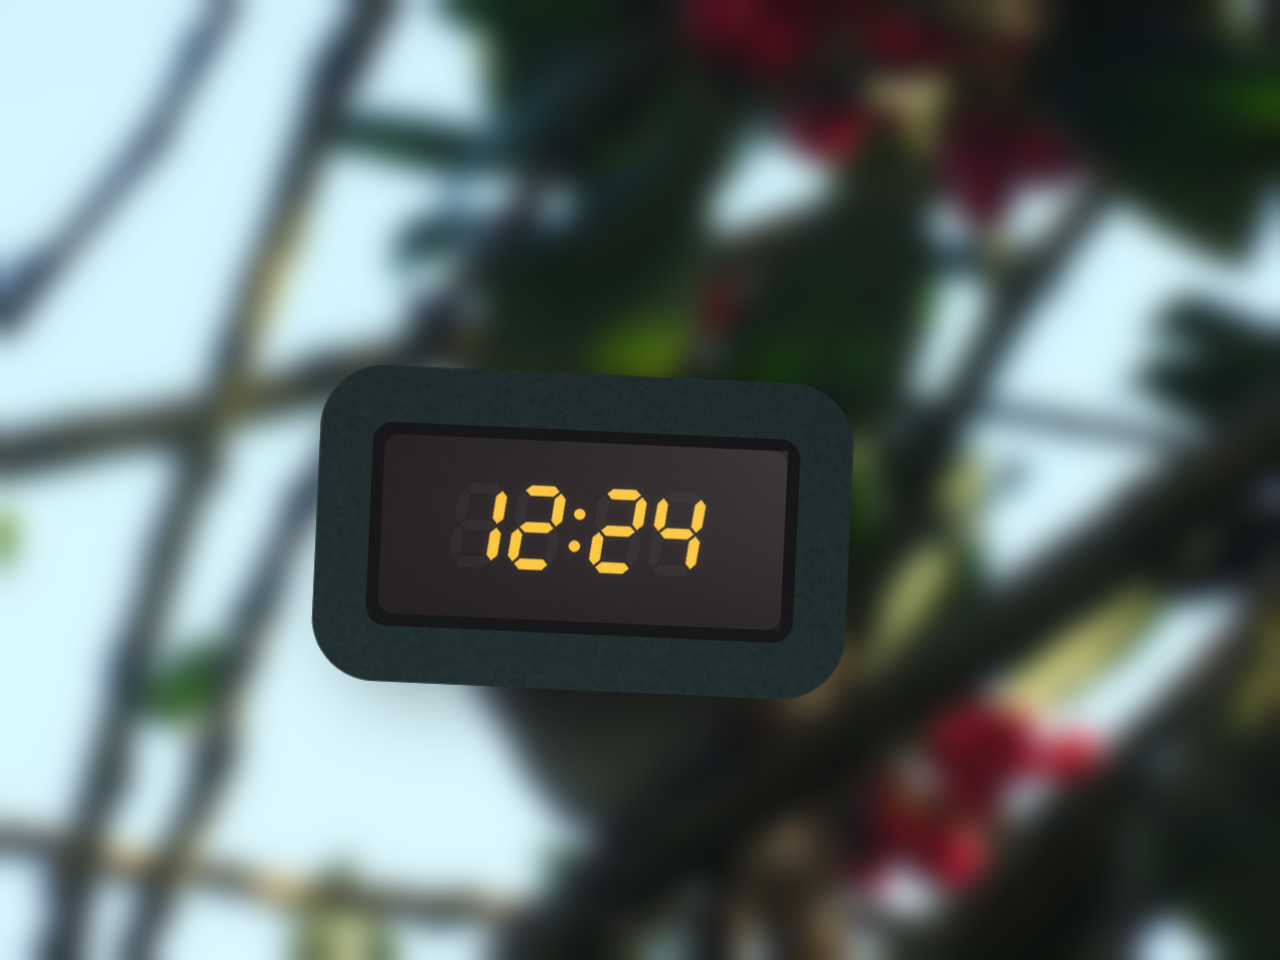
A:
12,24
